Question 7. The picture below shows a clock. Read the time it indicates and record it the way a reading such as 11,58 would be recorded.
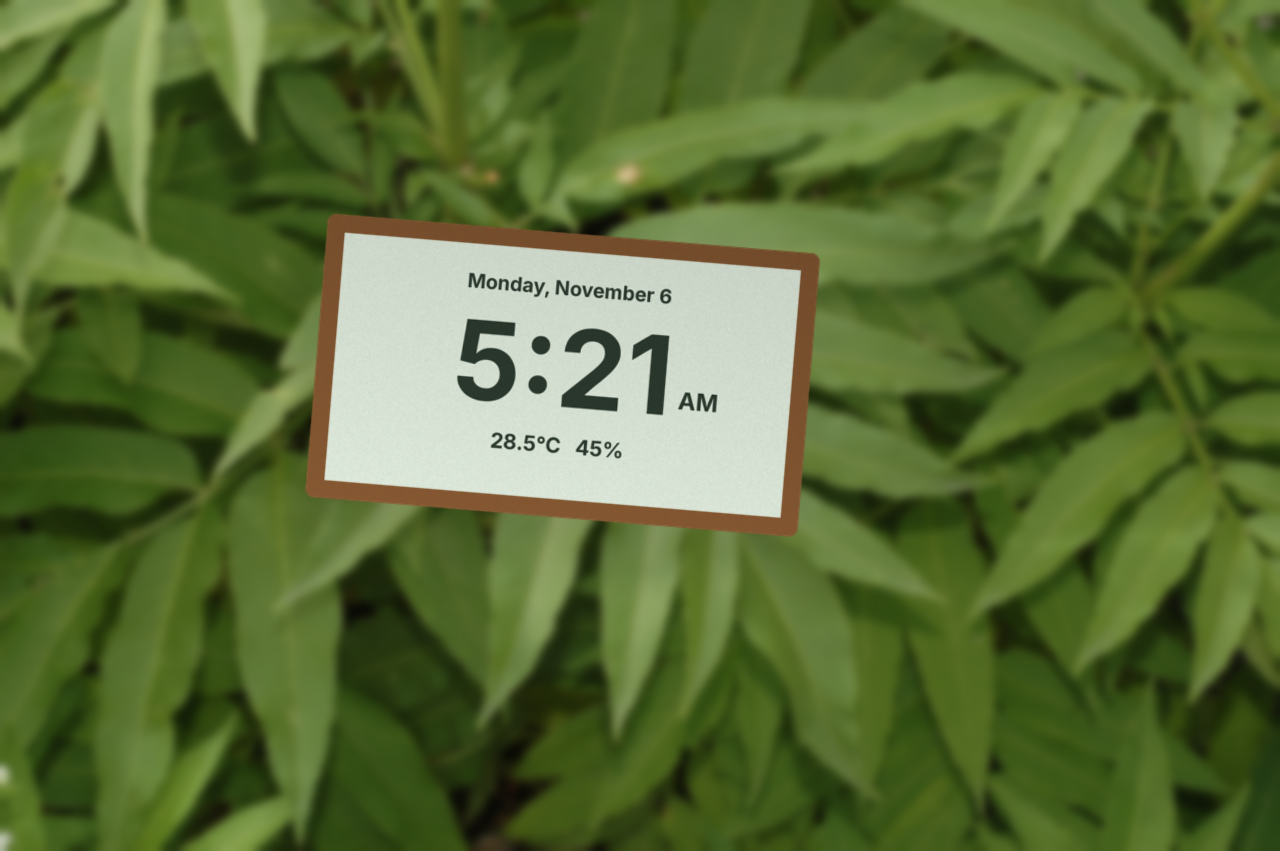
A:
5,21
